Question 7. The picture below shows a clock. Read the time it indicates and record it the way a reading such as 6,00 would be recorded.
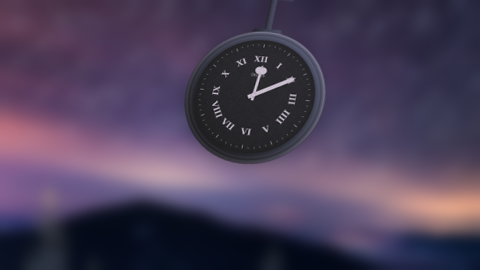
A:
12,10
